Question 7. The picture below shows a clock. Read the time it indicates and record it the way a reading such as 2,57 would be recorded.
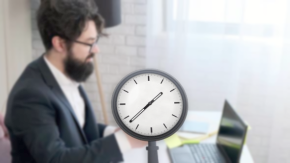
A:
1,38
